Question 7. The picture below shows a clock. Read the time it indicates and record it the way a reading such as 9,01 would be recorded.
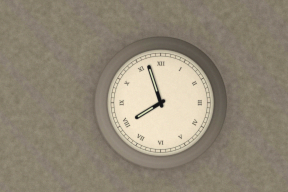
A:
7,57
